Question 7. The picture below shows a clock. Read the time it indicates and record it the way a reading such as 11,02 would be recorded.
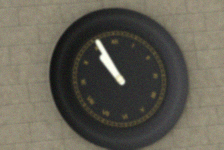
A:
10,56
